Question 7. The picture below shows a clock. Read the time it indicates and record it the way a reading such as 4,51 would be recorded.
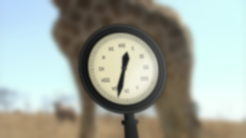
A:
12,33
